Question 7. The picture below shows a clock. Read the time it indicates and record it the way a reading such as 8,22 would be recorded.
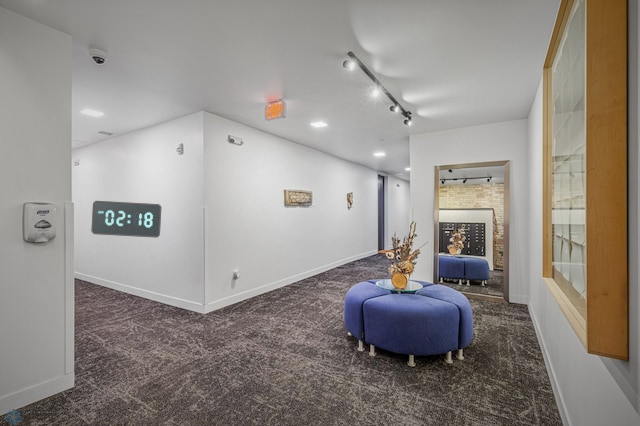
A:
2,18
